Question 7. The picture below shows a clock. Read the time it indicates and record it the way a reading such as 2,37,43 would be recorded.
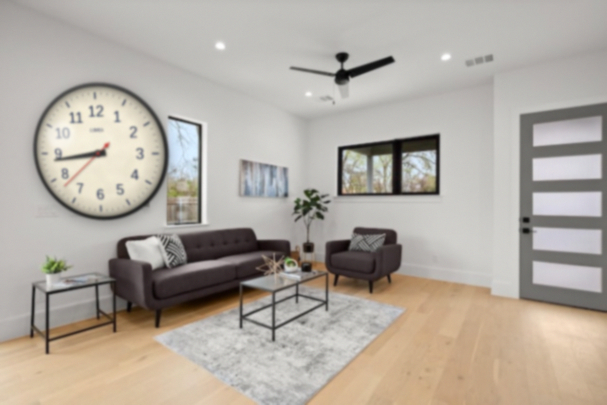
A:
8,43,38
